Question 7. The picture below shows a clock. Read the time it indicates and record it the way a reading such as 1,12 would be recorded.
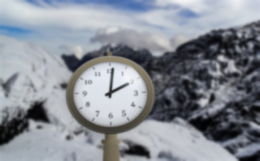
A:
2,01
